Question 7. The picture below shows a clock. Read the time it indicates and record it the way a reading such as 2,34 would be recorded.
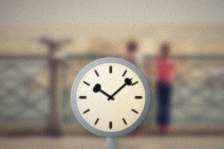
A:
10,08
